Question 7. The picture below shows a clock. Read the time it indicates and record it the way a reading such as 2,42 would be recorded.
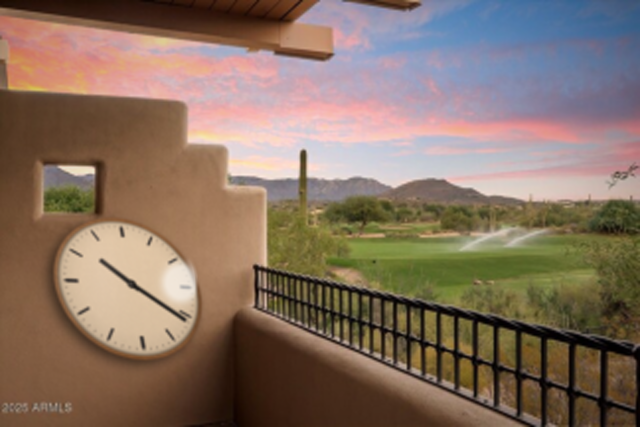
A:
10,21
